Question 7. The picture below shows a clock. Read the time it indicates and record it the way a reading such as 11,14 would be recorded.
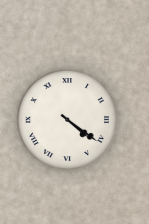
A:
4,21
